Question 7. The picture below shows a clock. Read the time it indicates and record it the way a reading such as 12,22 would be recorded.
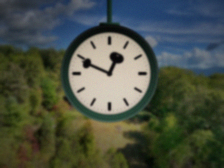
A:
12,49
